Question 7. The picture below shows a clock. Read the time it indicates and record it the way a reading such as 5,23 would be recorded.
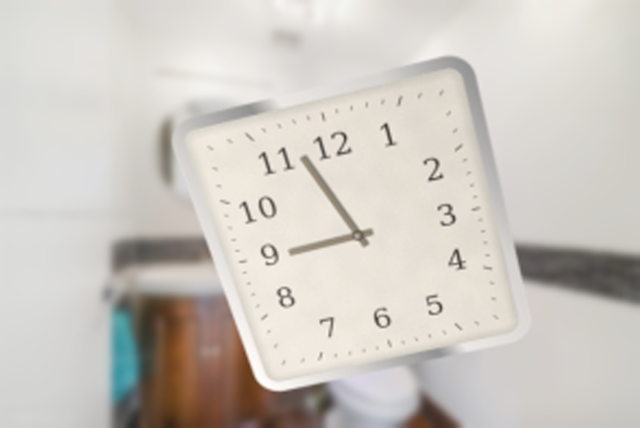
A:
8,57
